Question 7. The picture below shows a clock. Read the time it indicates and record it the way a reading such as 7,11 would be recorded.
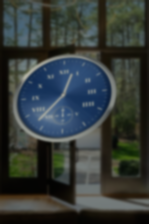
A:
12,37
